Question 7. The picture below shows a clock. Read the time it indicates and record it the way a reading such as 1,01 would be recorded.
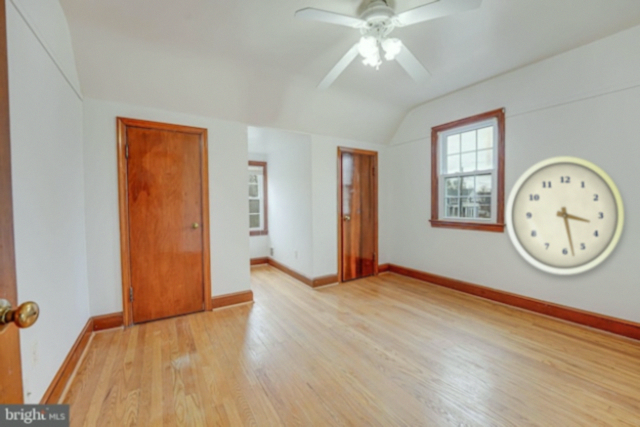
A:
3,28
